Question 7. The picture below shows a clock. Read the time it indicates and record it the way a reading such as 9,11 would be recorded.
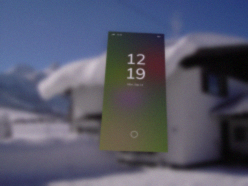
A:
12,19
